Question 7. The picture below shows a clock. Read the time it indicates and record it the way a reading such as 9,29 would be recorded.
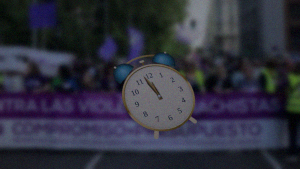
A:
11,58
